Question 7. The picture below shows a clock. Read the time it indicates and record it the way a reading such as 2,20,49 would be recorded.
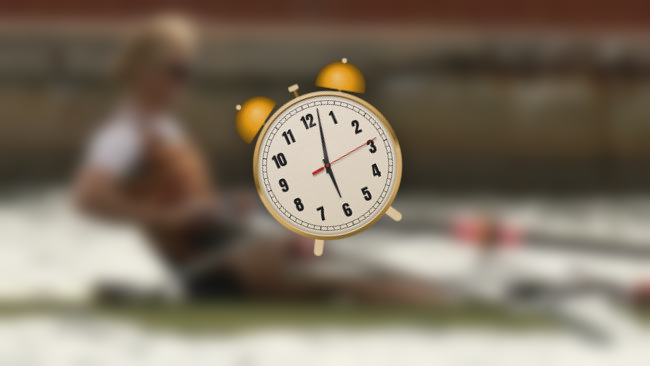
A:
6,02,14
